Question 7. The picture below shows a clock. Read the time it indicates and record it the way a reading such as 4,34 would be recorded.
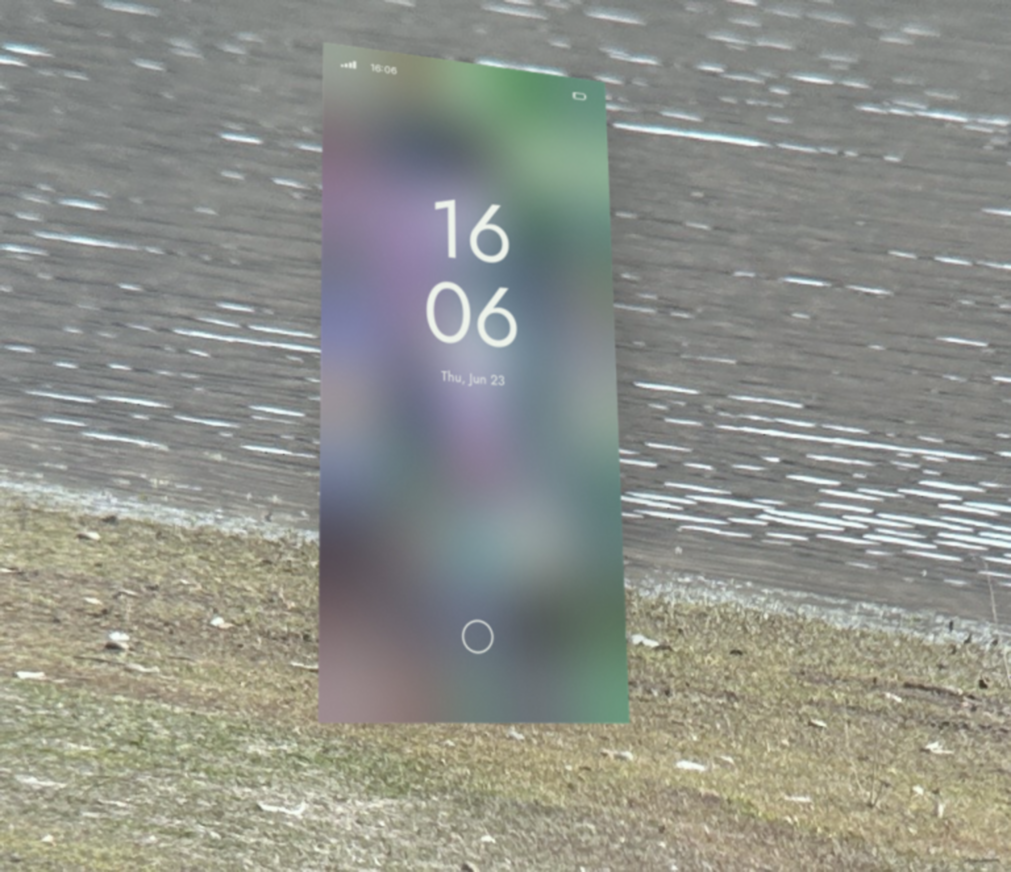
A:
16,06
